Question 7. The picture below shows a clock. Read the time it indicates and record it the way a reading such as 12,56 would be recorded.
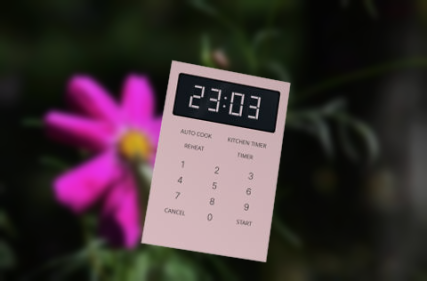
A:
23,03
